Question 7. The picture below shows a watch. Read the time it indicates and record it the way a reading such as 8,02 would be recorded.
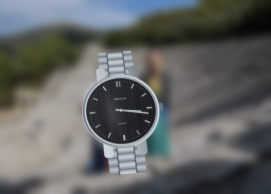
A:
3,17
